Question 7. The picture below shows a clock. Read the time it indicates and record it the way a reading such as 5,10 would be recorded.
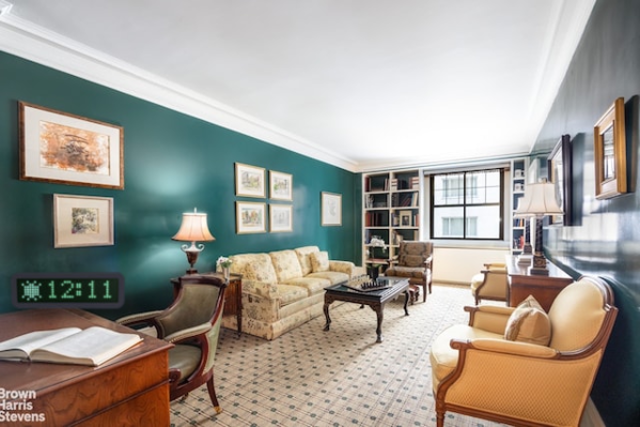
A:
12,11
